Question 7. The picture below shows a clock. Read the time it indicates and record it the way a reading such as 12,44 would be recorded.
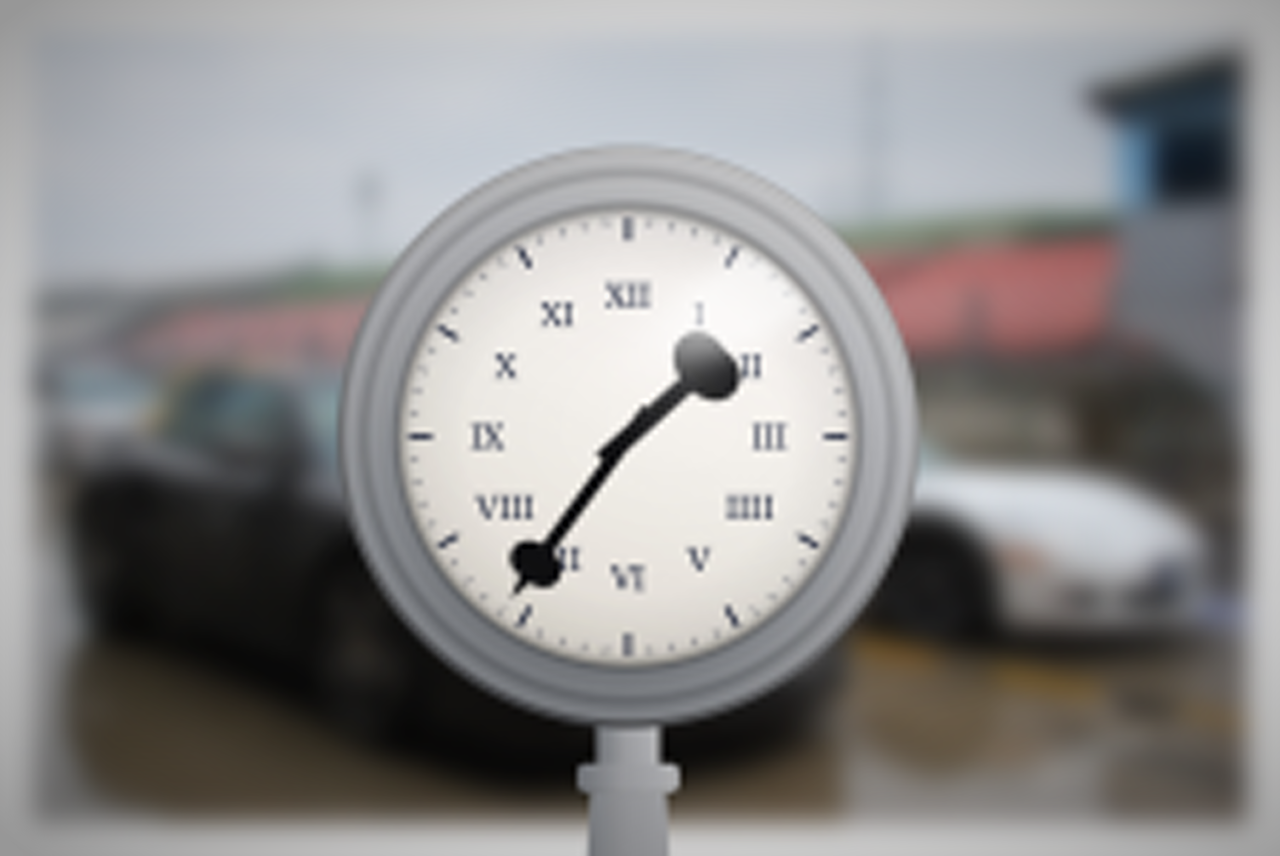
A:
1,36
